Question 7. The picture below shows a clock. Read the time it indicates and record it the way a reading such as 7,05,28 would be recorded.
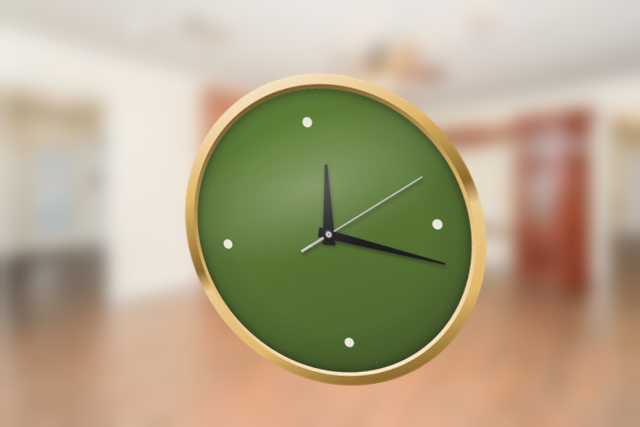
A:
12,18,11
